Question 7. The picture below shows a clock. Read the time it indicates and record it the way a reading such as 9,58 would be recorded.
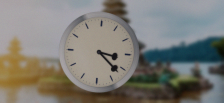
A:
3,22
